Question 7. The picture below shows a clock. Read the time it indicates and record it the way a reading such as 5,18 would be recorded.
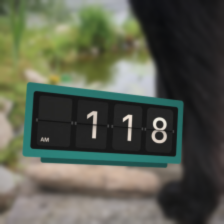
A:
1,18
